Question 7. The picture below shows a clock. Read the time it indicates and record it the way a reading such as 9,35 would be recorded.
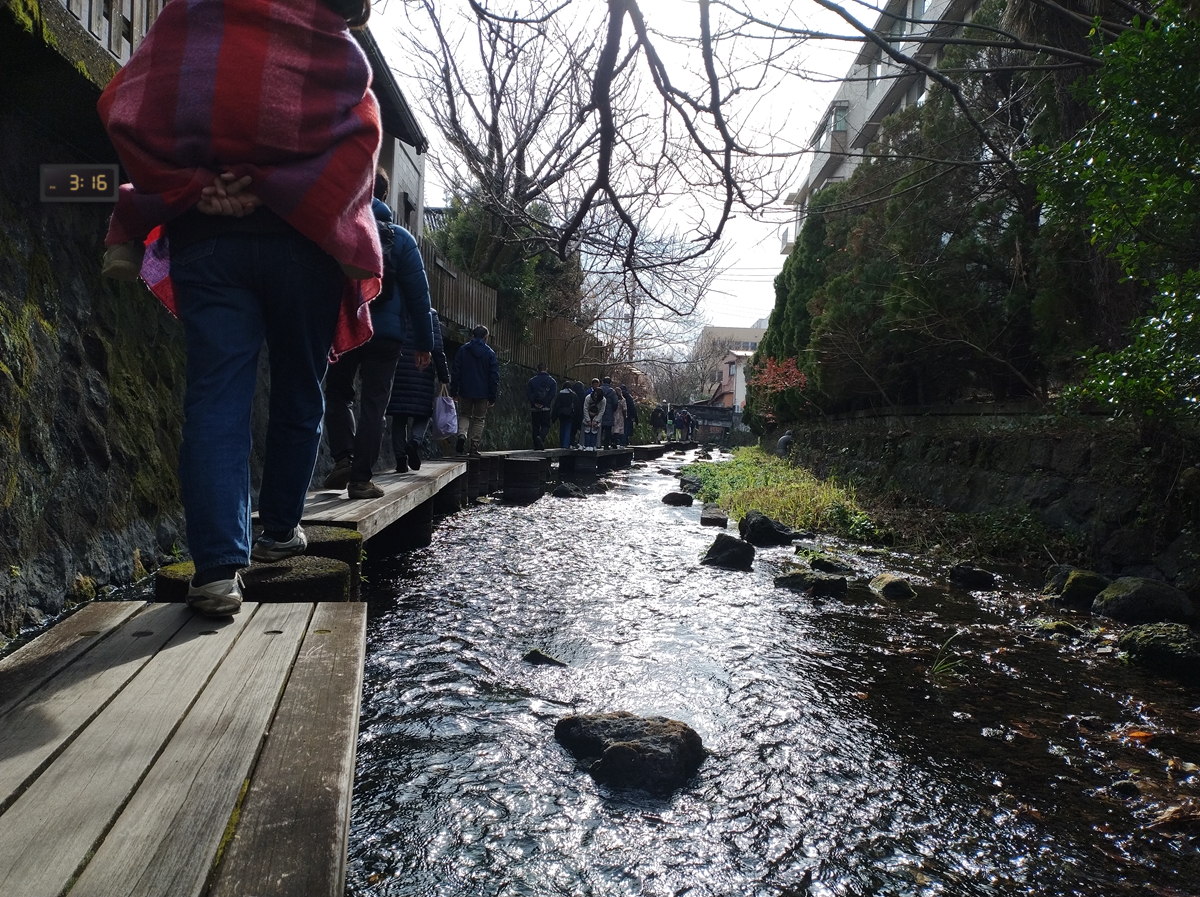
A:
3,16
